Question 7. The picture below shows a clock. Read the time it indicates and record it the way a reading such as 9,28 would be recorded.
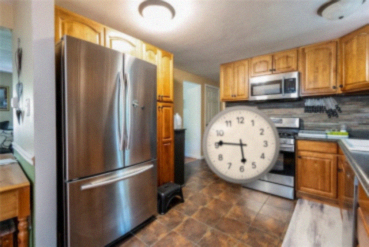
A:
5,46
